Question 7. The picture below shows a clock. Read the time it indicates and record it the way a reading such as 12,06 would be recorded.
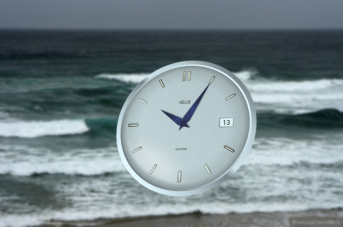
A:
10,05
